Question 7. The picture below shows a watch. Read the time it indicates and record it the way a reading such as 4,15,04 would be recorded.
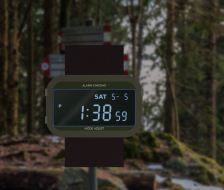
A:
1,38,59
